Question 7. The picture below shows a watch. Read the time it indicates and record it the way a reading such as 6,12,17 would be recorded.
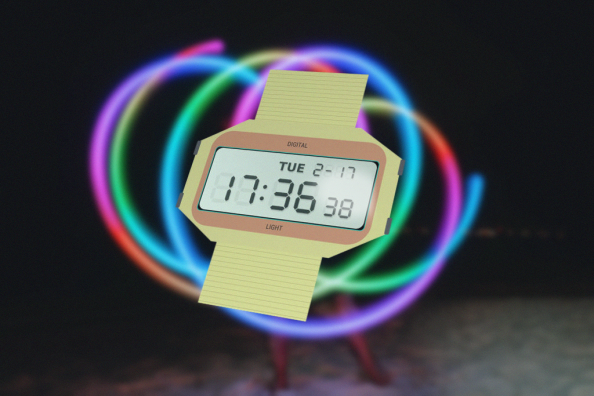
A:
17,36,38
